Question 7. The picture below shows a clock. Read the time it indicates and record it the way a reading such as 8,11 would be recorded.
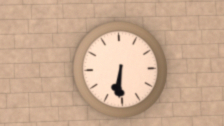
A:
6,31
